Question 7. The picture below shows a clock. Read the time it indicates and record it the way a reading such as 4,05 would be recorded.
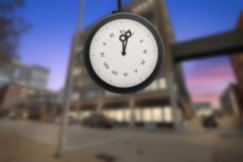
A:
12,03
